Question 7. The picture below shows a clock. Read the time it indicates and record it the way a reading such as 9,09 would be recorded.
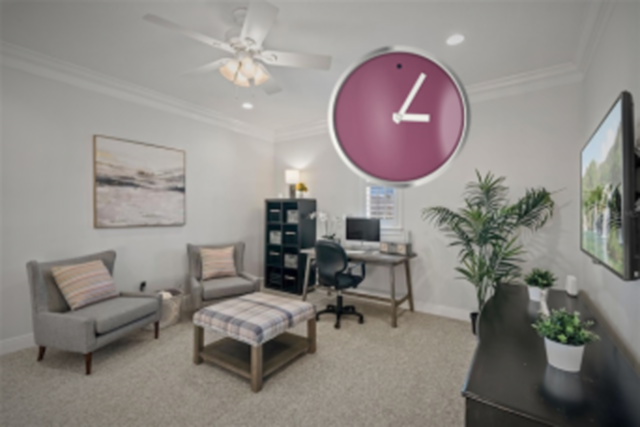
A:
3,05
